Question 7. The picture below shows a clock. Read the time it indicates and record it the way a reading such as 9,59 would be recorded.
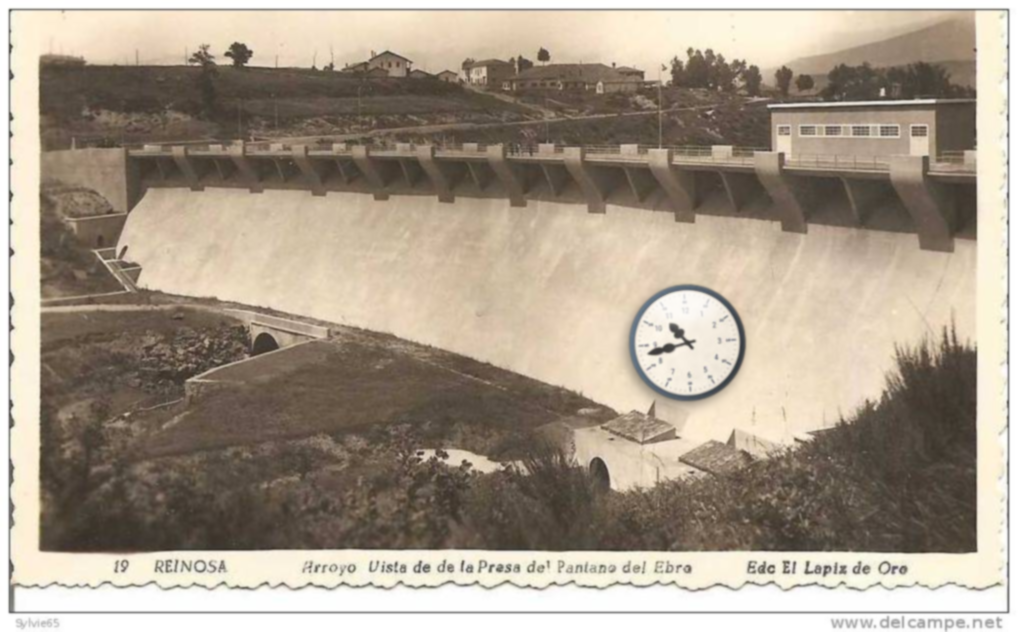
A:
10,43
